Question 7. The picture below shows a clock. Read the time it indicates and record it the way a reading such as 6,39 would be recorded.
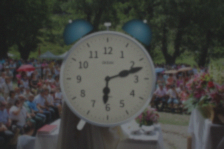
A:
6,12
